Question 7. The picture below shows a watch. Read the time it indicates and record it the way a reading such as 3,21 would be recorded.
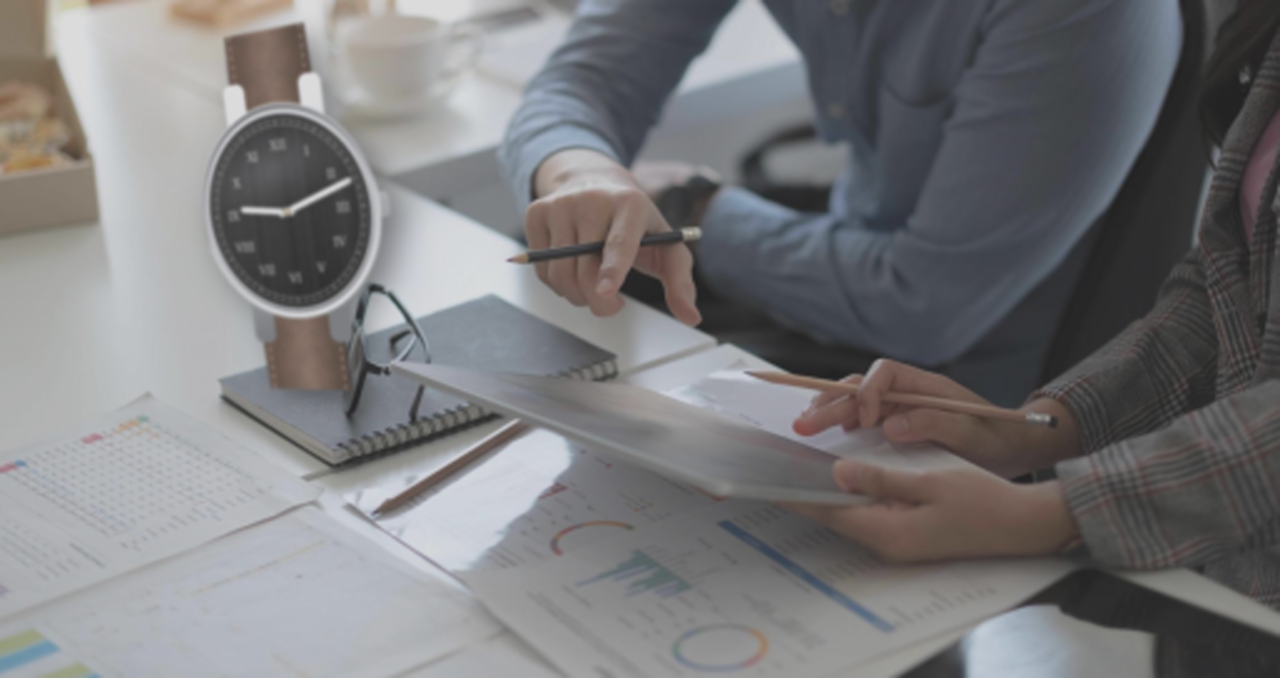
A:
9,12
